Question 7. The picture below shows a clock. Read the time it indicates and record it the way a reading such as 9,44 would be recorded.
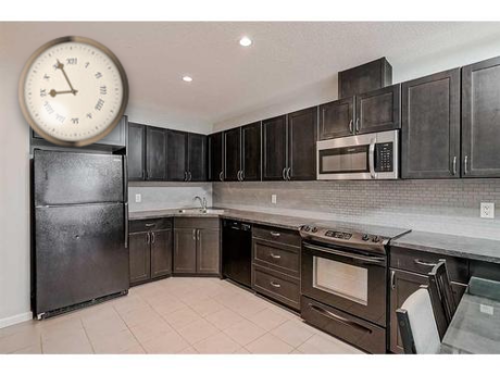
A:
8,56
